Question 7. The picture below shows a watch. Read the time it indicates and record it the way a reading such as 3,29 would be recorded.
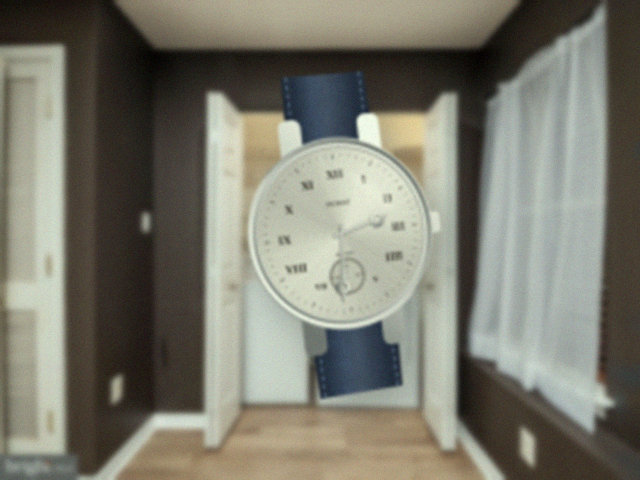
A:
2,31
